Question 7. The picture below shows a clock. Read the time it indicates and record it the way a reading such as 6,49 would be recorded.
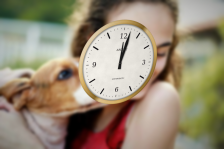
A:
12,02
